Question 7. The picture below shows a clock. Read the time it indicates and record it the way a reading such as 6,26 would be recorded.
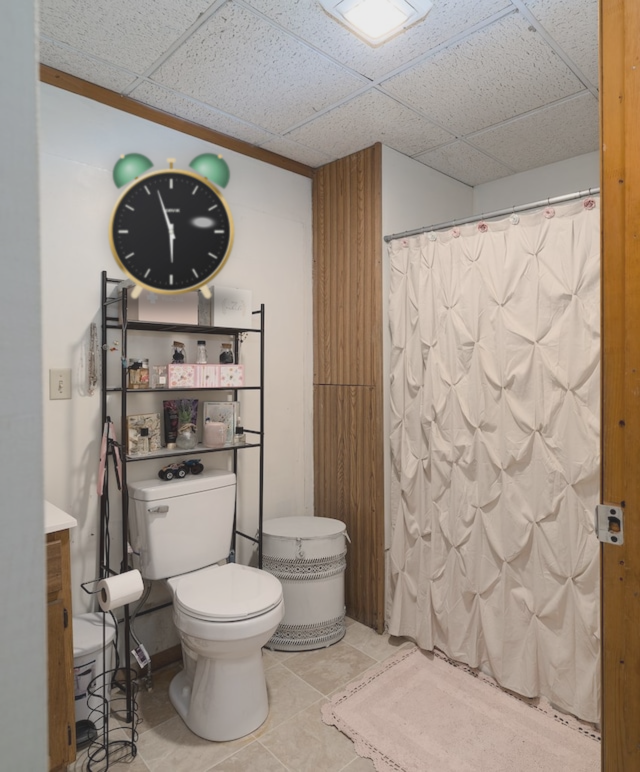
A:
5,57
